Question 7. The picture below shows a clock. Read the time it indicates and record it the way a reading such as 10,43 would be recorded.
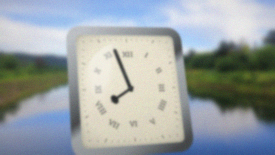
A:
7,57
